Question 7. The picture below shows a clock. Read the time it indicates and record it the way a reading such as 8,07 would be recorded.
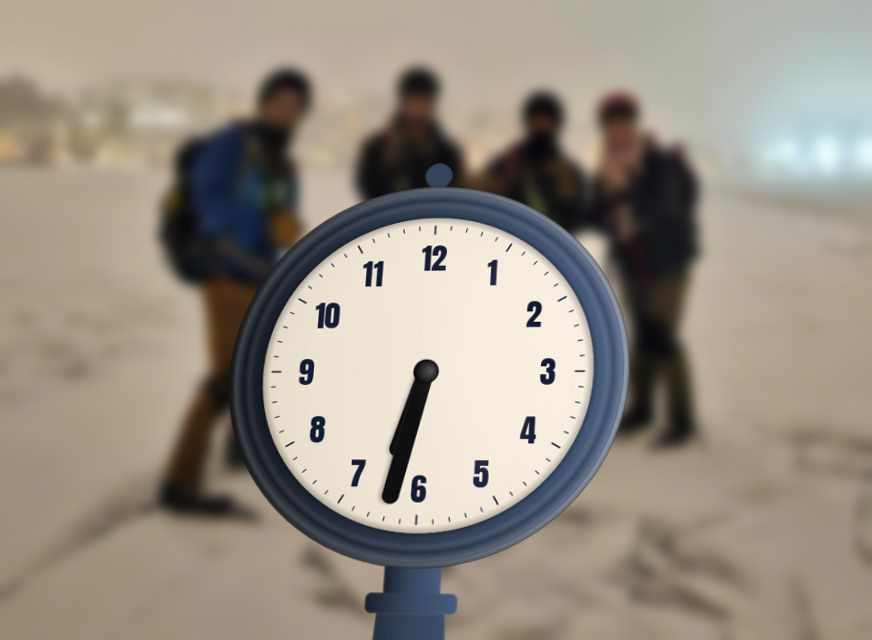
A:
6,32
